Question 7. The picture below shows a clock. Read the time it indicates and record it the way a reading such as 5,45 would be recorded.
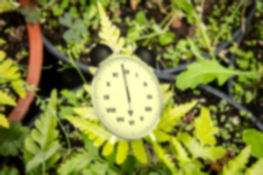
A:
5,59
